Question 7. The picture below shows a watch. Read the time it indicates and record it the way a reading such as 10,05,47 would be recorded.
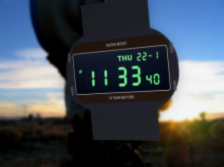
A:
11,33,40
